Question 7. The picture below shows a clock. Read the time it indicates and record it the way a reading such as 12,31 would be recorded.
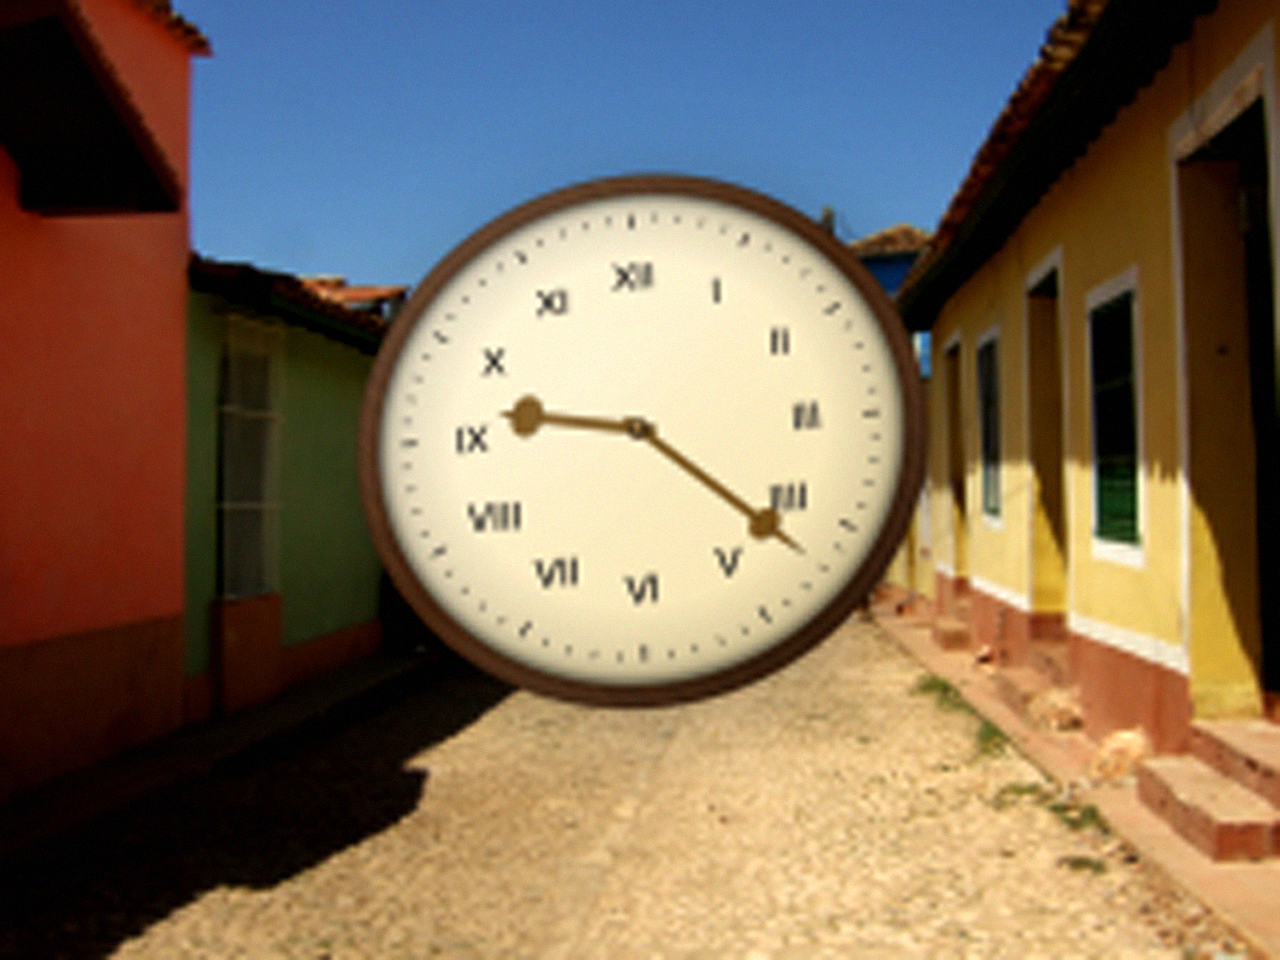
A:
9,22
